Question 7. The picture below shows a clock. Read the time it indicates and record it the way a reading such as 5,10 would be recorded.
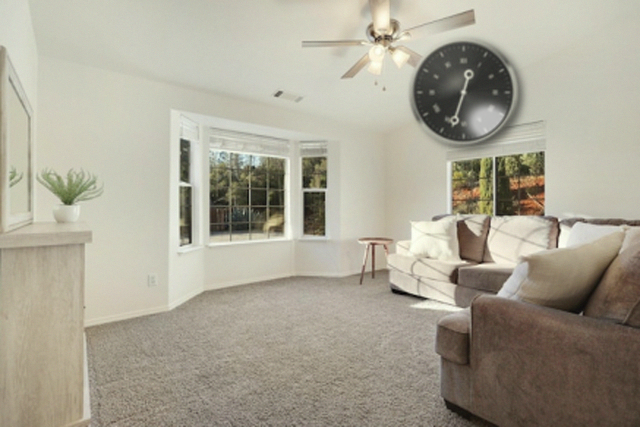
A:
12,33
